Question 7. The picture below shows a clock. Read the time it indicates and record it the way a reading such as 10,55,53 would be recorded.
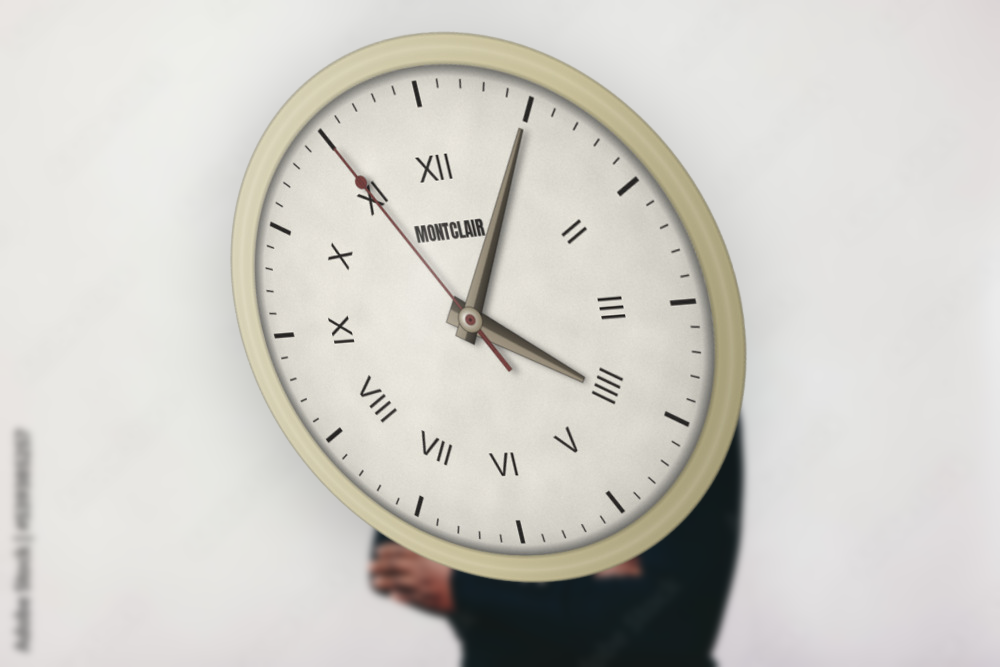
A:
4,04,55
